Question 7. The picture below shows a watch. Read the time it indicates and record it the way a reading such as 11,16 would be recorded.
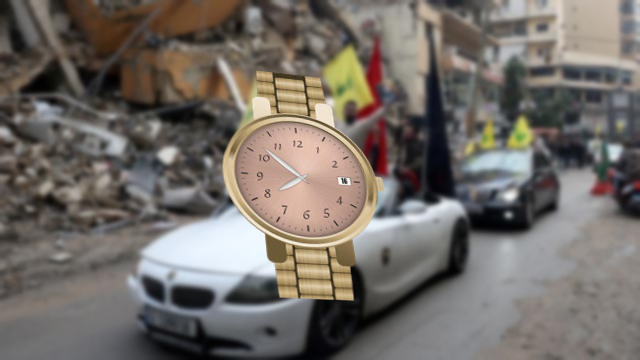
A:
7,52
